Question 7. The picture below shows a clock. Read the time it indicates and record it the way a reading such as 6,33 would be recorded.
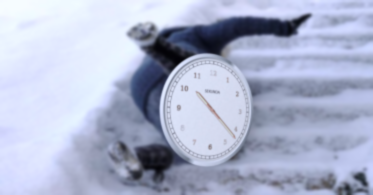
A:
10,22
